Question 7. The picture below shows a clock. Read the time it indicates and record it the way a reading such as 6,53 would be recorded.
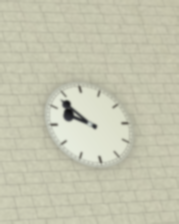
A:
9,53
